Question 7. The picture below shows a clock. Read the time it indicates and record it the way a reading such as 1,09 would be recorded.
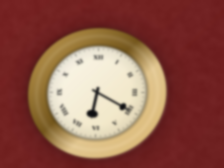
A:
6,20
